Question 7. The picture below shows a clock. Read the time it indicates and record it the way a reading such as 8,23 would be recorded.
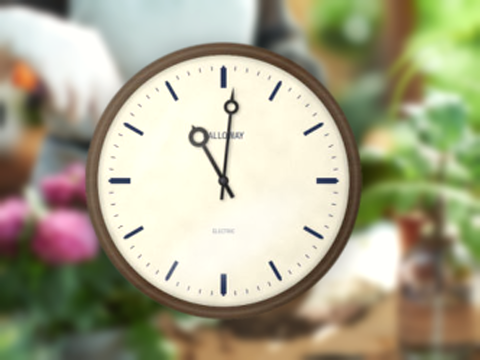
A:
11,01
